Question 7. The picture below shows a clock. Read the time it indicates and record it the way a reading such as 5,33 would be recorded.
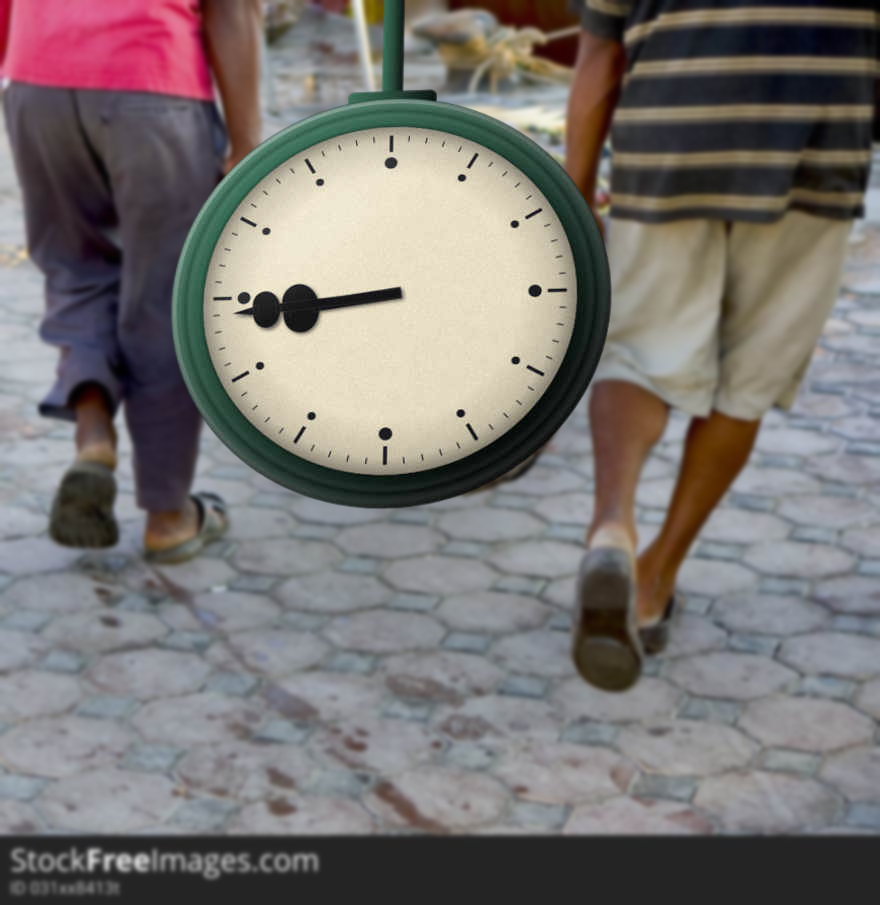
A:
8,44
